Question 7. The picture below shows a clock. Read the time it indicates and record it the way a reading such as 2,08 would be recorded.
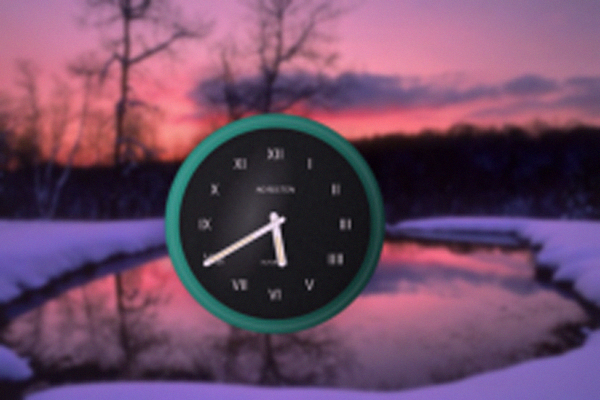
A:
5,40
